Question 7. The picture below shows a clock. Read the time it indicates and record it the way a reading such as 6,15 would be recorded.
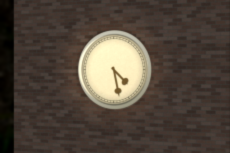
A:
4,28
